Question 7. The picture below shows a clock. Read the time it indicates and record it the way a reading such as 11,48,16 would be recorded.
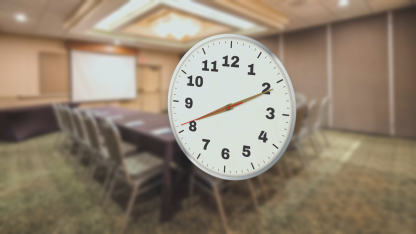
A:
8,10,41
